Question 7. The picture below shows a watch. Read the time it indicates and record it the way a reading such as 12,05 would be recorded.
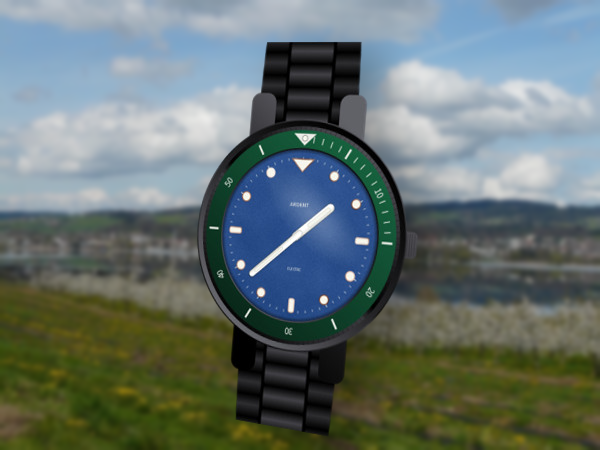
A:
1,38
